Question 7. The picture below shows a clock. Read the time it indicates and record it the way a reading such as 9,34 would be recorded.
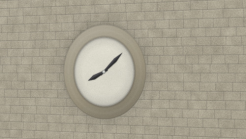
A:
8,08
